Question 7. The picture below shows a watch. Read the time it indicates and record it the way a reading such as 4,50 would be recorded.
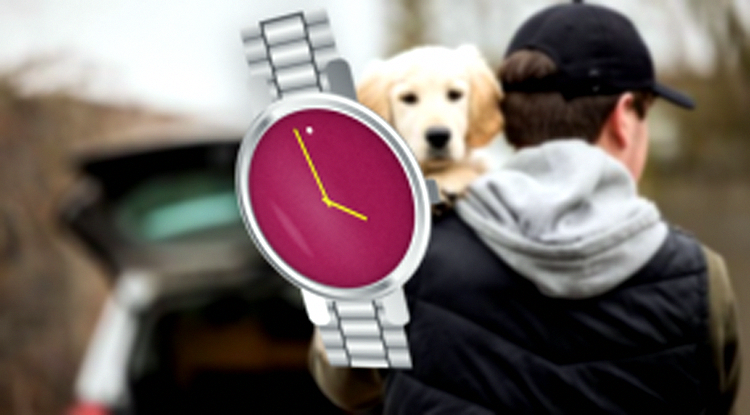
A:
3,58
